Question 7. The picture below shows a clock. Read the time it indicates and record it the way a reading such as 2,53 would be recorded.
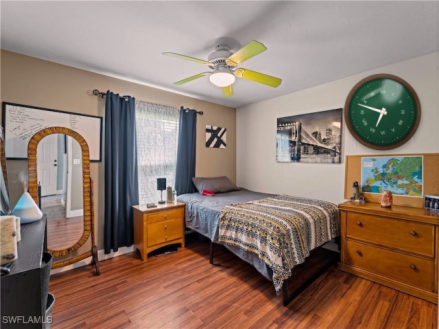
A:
6,48
